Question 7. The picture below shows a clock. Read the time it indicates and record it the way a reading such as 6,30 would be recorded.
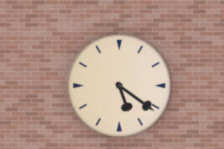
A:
5,21
